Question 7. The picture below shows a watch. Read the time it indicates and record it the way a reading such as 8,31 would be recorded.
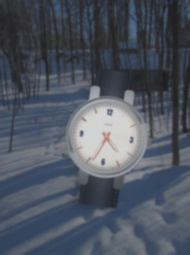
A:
4,34
